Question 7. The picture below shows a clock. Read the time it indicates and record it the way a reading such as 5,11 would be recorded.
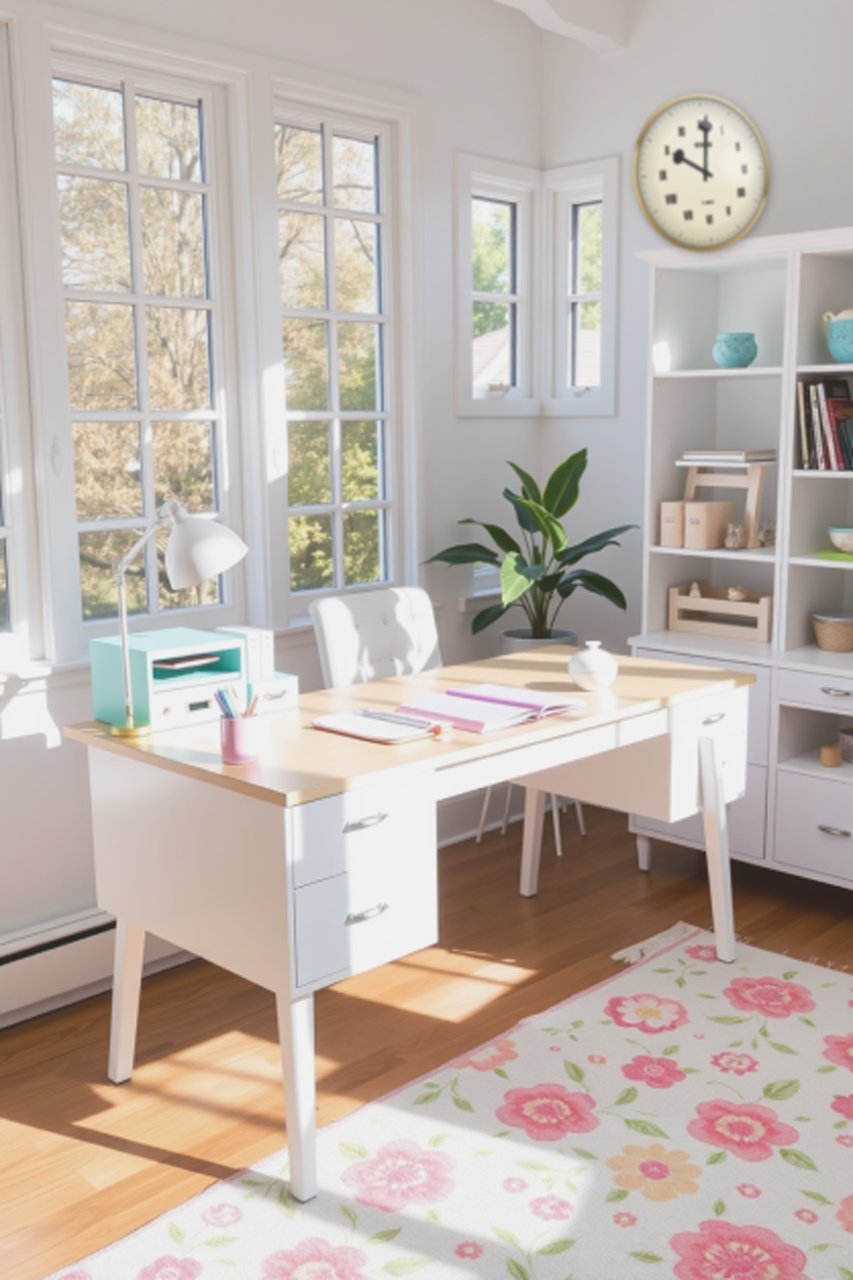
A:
10,01
